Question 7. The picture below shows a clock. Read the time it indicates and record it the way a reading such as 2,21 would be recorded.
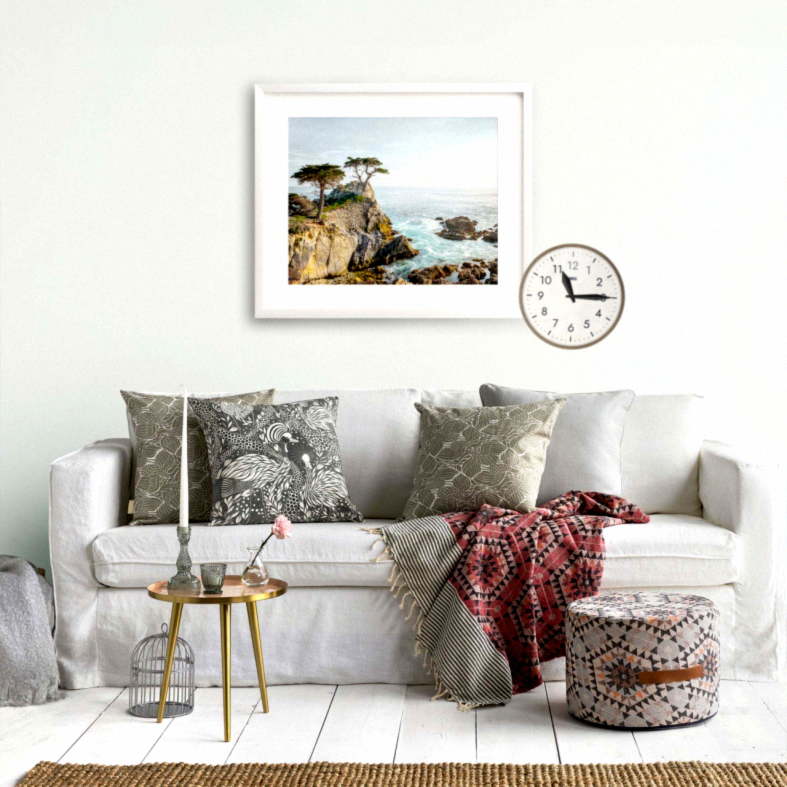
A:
11,15
